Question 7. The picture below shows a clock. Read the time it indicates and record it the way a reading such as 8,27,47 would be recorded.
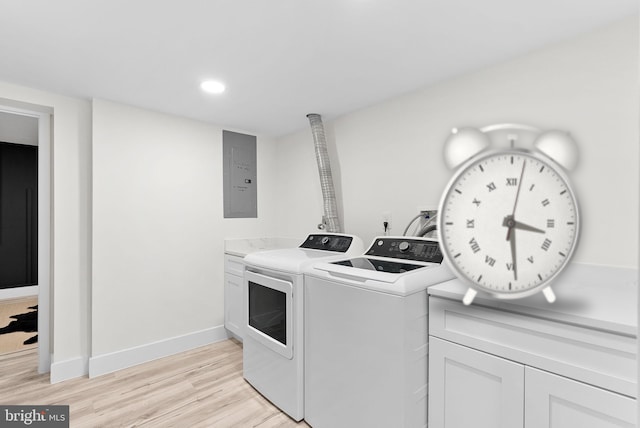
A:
3,29,02
